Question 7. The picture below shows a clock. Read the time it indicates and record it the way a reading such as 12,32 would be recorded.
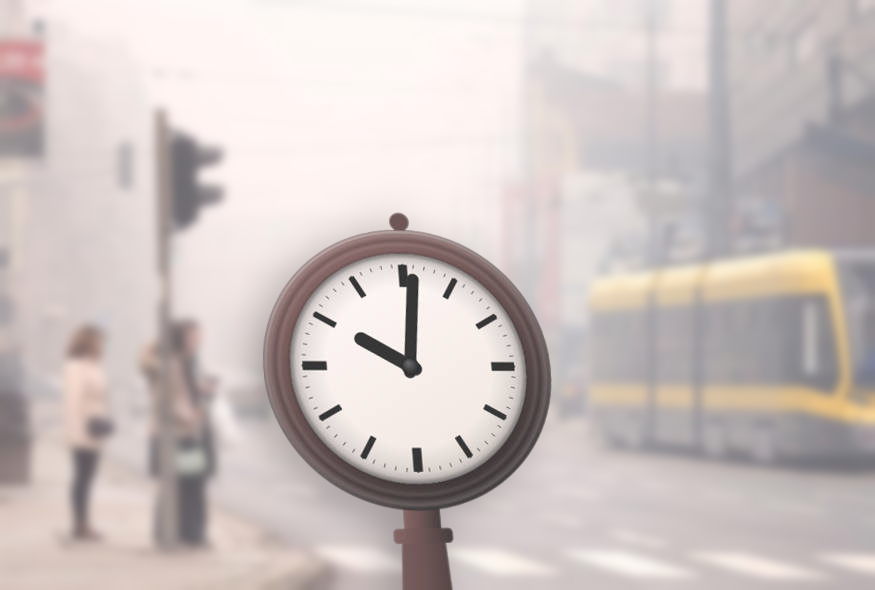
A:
10,01
